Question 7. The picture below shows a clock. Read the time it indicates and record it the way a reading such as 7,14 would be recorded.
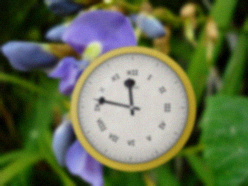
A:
11,47
